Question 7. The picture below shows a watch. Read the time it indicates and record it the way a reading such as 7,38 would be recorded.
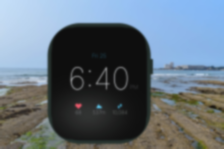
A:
6,40
